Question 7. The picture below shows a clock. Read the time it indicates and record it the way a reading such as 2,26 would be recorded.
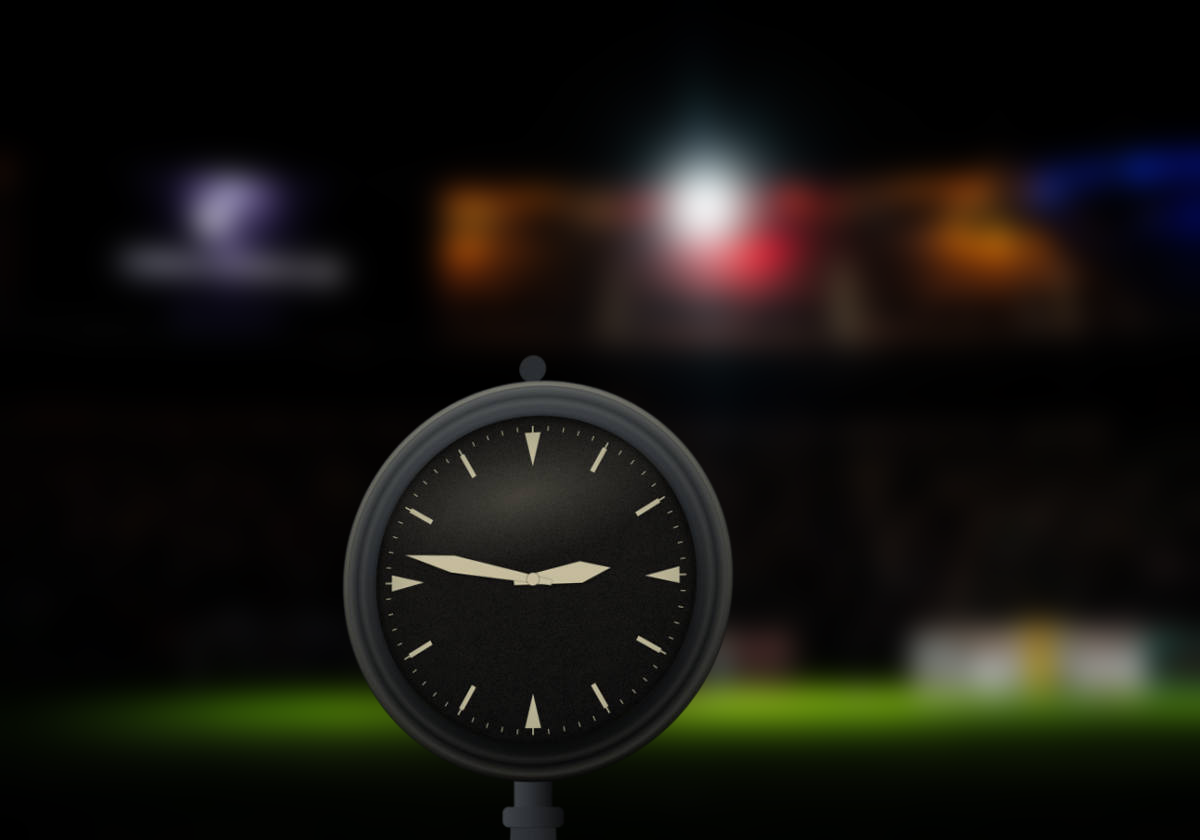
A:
2,47
